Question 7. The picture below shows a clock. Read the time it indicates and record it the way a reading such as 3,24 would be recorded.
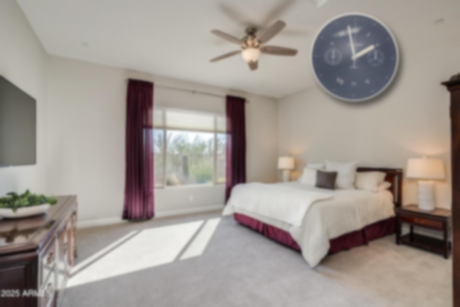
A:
1,58
